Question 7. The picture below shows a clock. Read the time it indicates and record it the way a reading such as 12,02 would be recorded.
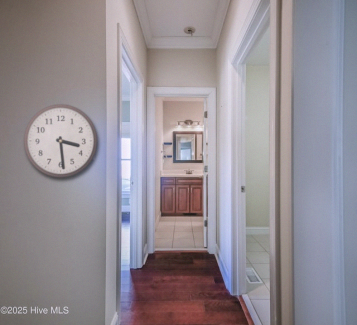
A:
3,29
